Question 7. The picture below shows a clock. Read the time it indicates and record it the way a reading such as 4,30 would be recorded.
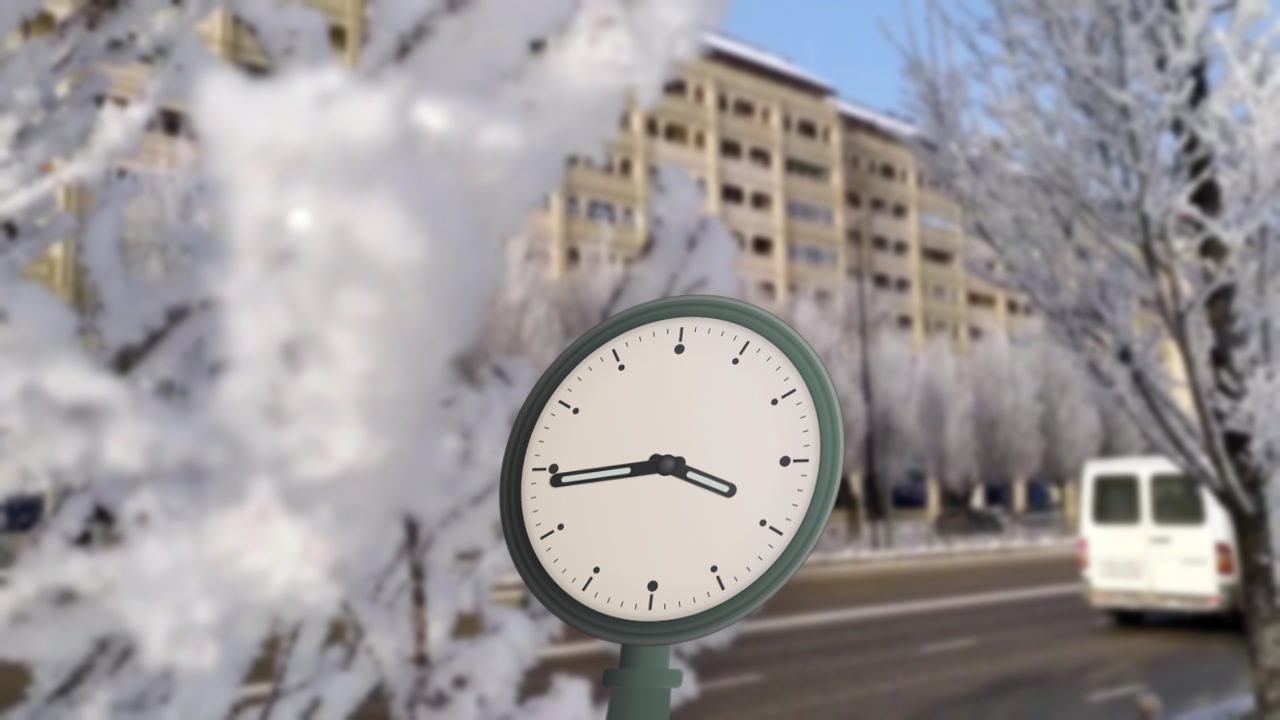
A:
3,44
